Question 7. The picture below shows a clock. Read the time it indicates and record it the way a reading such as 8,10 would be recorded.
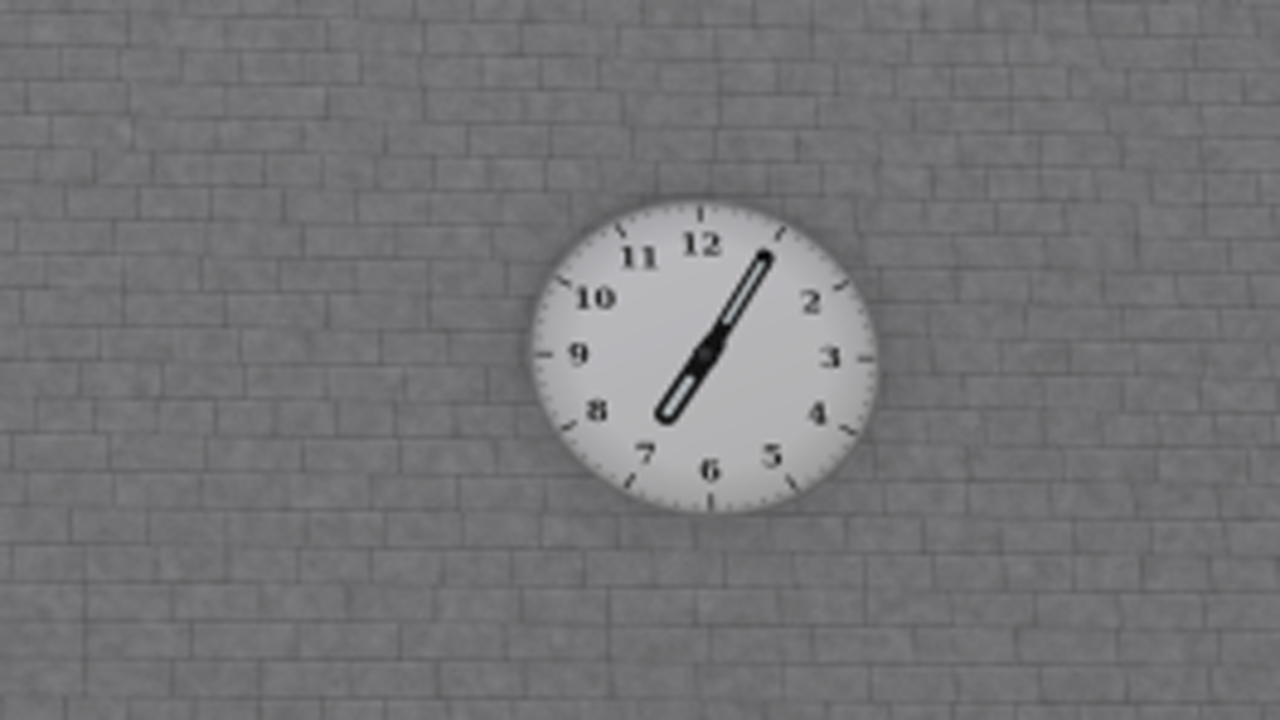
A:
7,05
